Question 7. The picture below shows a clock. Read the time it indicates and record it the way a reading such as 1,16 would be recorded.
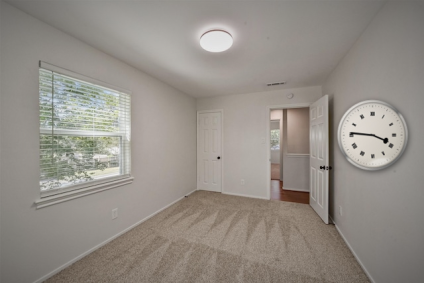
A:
3,46
